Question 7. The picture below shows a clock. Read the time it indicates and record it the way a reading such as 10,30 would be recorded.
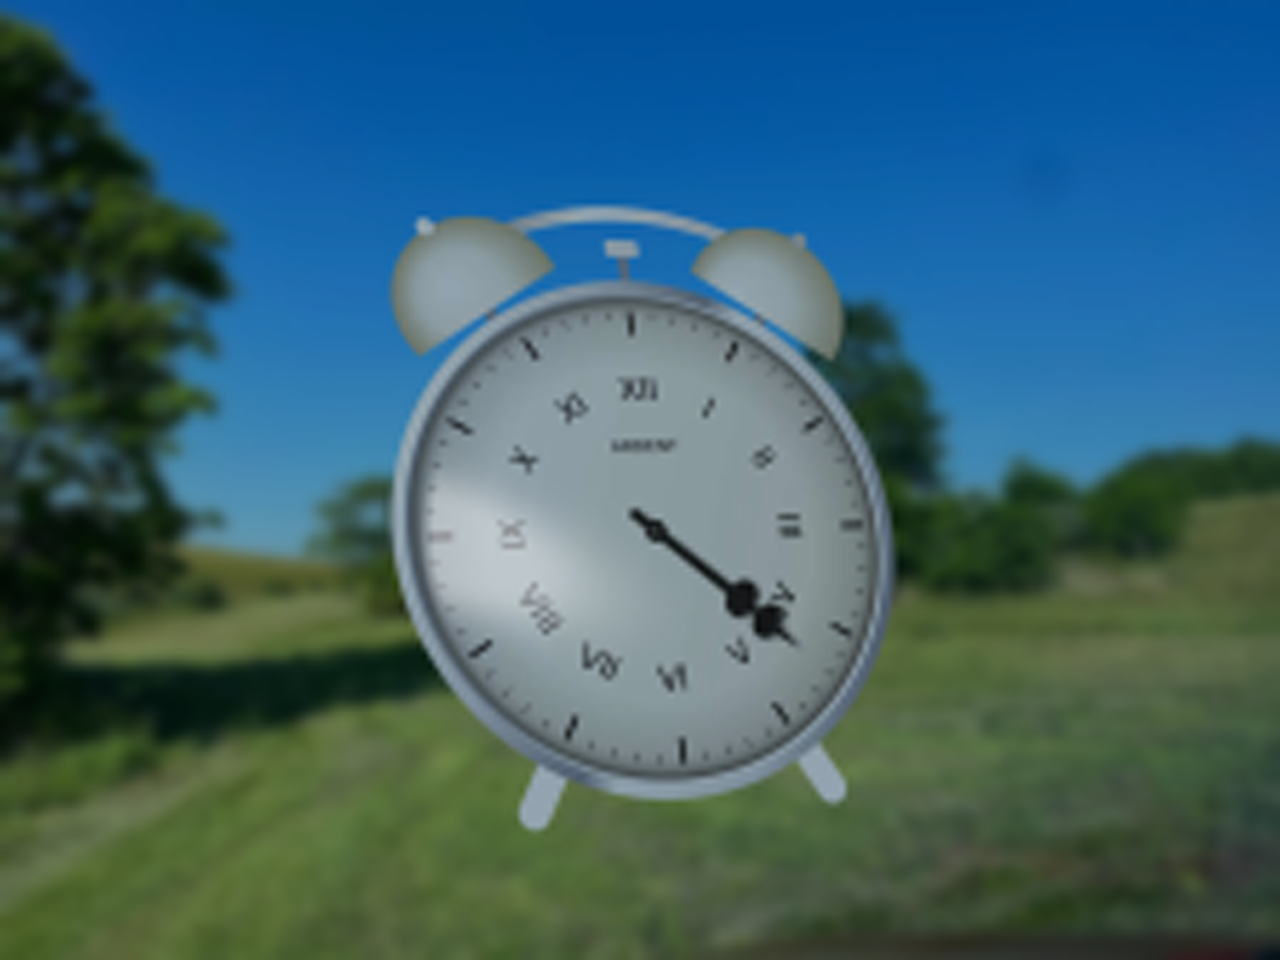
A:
4,22
